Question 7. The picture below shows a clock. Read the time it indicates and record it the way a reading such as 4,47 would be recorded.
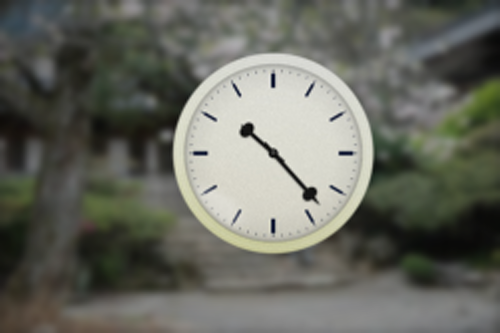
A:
10,23
